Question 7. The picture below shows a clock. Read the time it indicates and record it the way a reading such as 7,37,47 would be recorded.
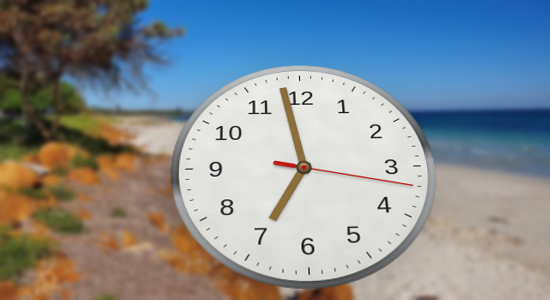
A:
6,58,17
